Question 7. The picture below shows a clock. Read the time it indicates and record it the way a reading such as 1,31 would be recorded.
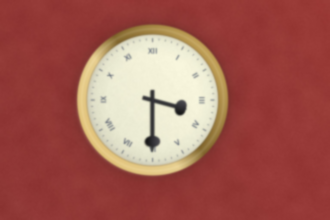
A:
3,30
